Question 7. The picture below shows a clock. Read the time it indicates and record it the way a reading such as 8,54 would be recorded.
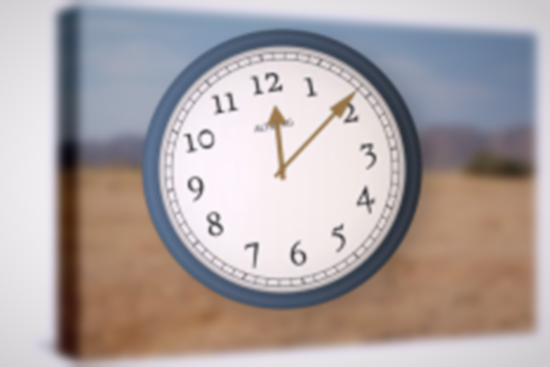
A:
12,09
